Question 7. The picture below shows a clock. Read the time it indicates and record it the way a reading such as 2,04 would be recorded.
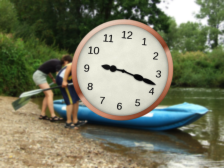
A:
9,18
